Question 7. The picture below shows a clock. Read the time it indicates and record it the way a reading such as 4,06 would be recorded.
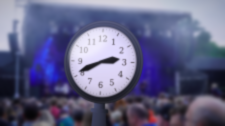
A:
2,41
